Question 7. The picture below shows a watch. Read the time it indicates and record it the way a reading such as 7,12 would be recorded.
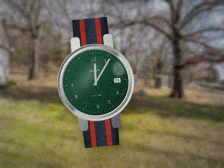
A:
12,06
